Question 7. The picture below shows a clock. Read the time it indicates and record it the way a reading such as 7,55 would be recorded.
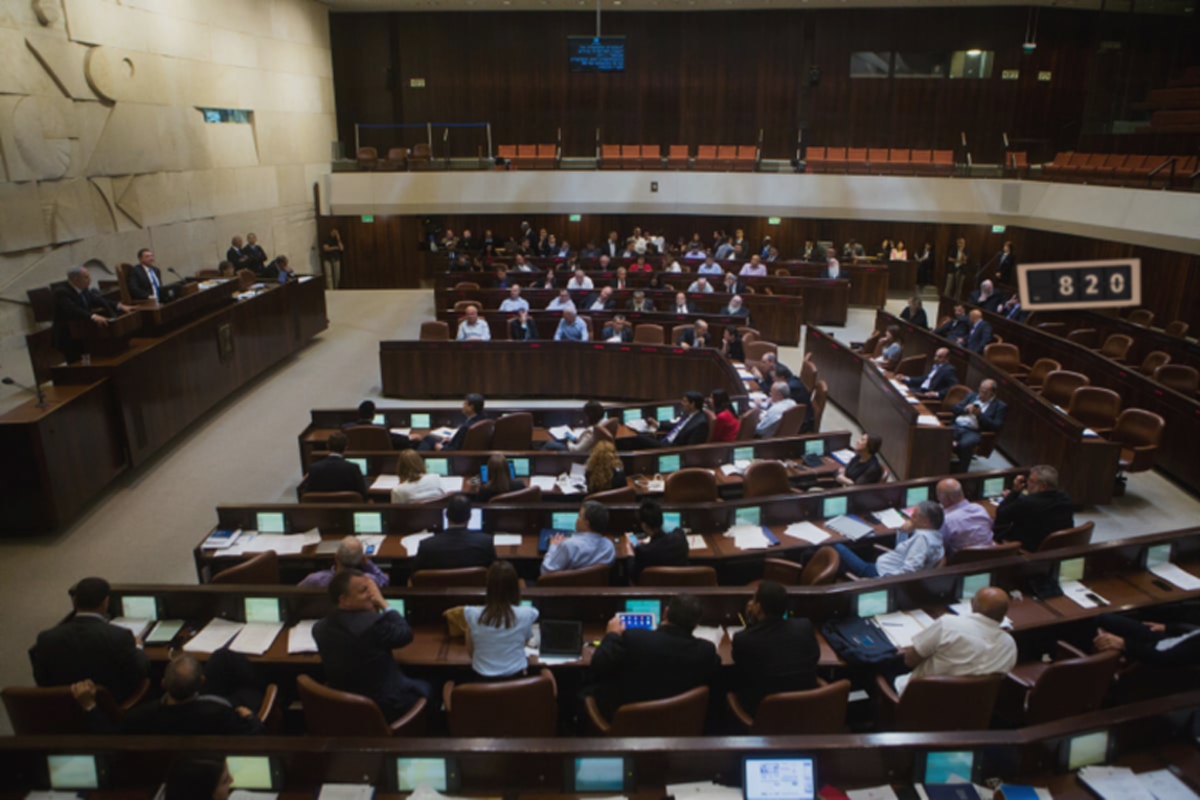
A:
8,20
